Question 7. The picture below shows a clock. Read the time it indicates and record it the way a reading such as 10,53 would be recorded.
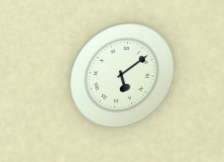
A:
5,08
